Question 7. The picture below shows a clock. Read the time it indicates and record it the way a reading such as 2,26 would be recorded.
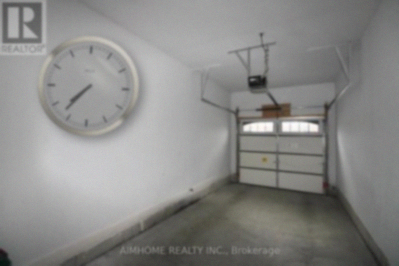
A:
7,37
